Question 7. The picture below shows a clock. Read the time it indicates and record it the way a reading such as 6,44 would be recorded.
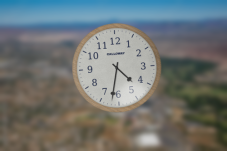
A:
4,32
